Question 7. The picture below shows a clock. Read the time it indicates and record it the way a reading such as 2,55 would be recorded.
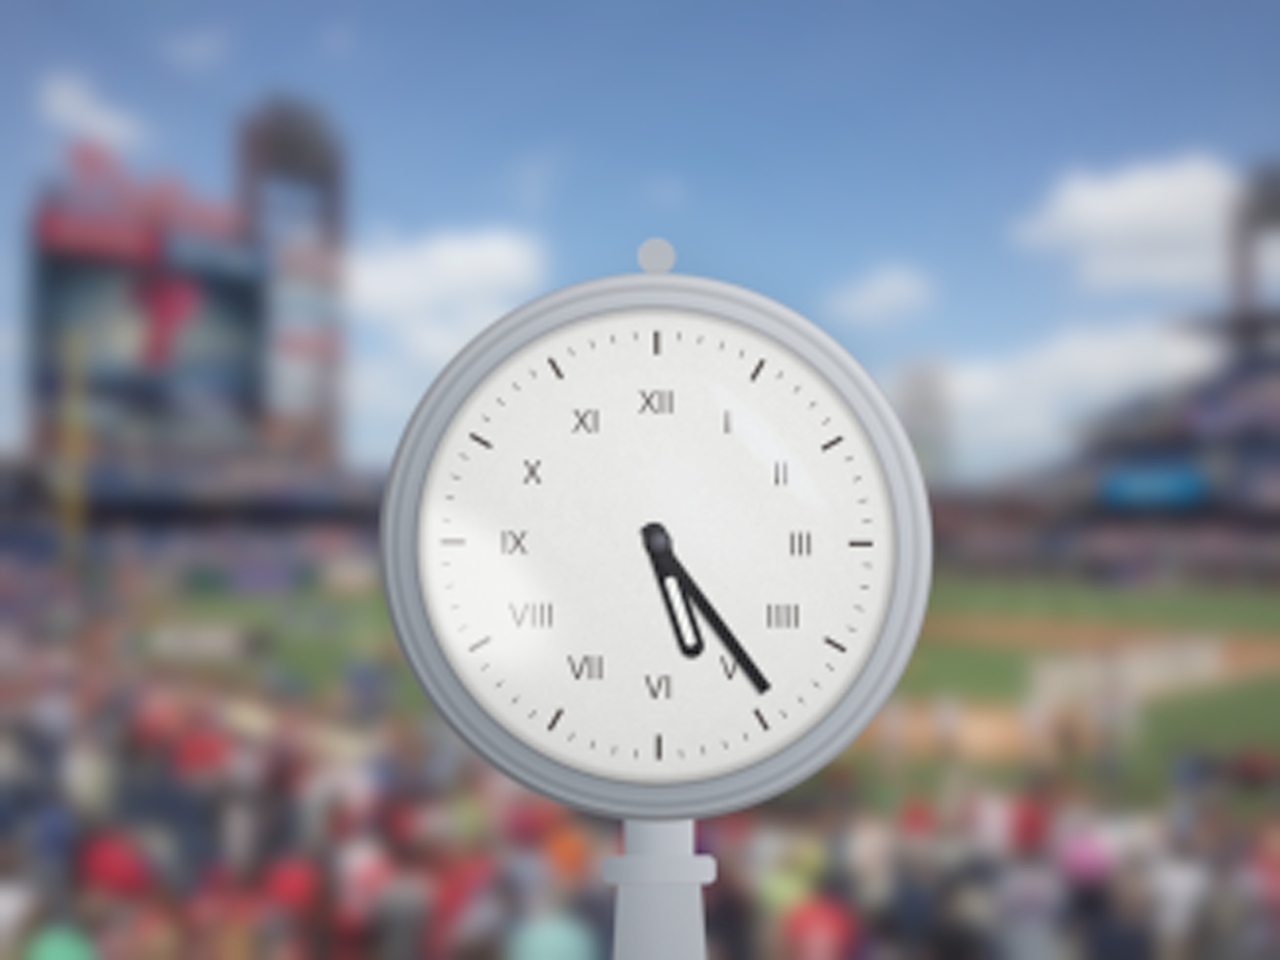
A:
5,24
